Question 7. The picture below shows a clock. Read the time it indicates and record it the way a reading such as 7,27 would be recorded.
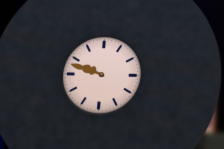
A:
9,48
